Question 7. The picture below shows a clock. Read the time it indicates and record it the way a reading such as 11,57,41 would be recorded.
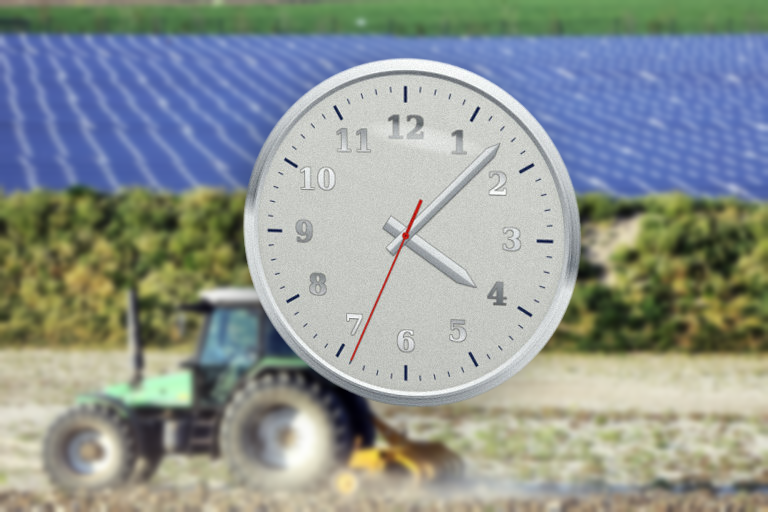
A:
4,07,34
